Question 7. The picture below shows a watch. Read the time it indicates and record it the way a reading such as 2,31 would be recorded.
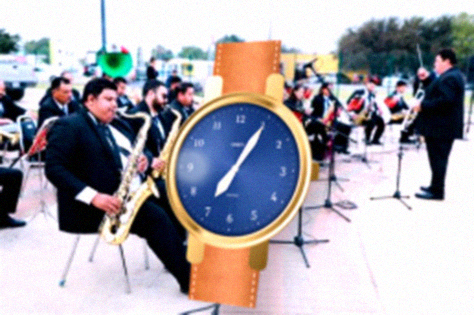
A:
7,05
